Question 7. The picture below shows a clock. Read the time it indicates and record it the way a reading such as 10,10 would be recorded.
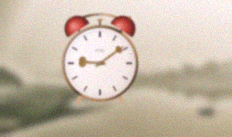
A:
9,09
